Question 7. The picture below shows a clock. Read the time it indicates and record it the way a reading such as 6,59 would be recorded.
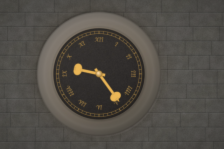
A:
9,24
